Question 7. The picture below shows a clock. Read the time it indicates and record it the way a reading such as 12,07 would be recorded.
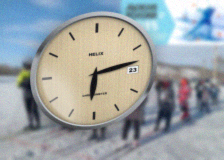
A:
6,13
